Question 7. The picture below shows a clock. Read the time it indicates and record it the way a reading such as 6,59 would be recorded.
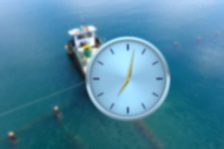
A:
7,02
